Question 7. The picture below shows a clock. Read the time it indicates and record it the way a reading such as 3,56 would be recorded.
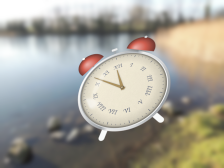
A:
11,52
